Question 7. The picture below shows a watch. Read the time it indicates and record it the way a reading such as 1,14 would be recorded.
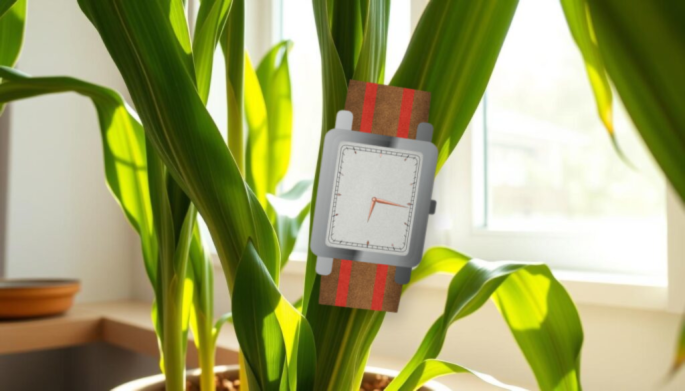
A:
6,16
